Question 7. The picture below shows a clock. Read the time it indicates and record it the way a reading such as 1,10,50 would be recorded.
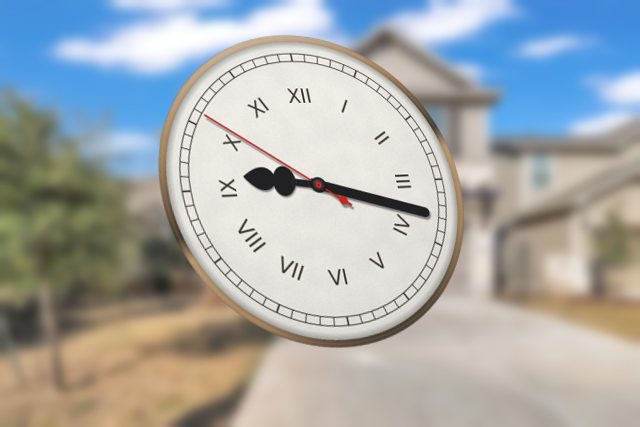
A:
9,17,51
